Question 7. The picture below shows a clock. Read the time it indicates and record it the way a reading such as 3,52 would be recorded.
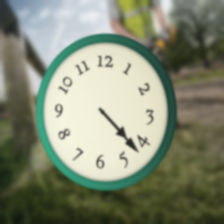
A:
4,22
